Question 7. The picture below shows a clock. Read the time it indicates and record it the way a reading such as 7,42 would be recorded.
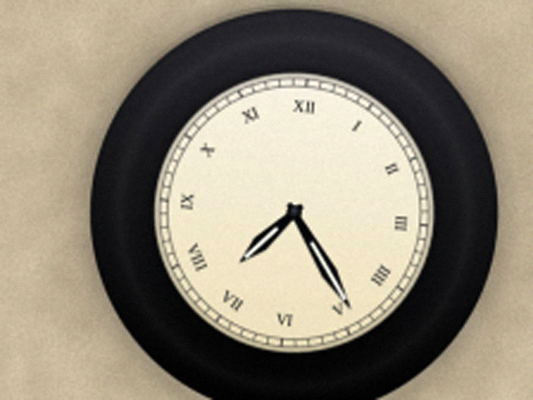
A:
7,24
